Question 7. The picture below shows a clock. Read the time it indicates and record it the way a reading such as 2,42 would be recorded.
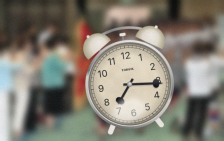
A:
7,16
